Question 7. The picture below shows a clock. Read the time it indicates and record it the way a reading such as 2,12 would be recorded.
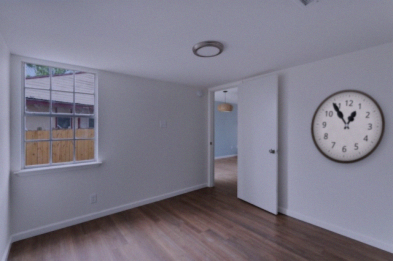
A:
12,54
